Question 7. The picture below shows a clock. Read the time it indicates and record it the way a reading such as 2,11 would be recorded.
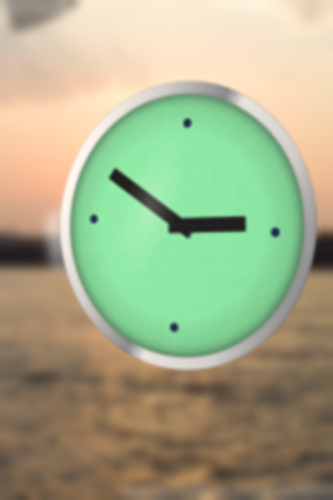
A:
2,50
